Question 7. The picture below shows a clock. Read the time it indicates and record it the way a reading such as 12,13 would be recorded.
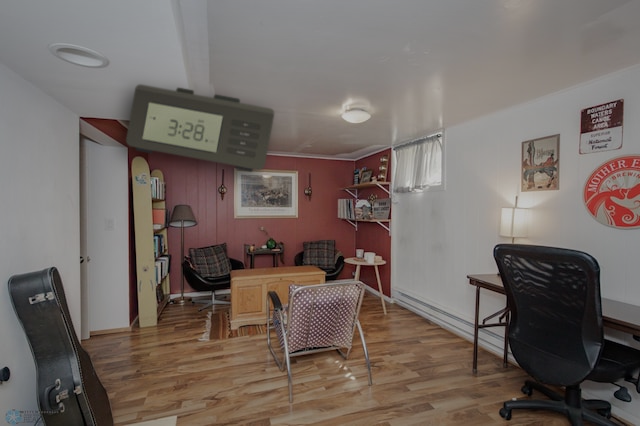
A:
3,28
